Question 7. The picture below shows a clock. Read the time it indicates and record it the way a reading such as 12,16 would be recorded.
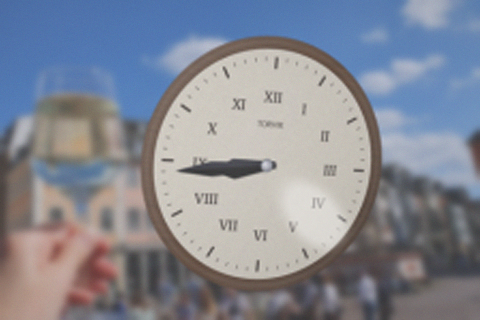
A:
8,44
